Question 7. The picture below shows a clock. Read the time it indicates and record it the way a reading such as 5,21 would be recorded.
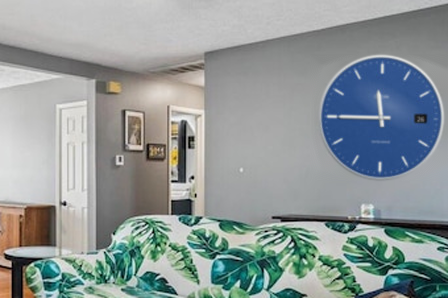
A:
11,45
